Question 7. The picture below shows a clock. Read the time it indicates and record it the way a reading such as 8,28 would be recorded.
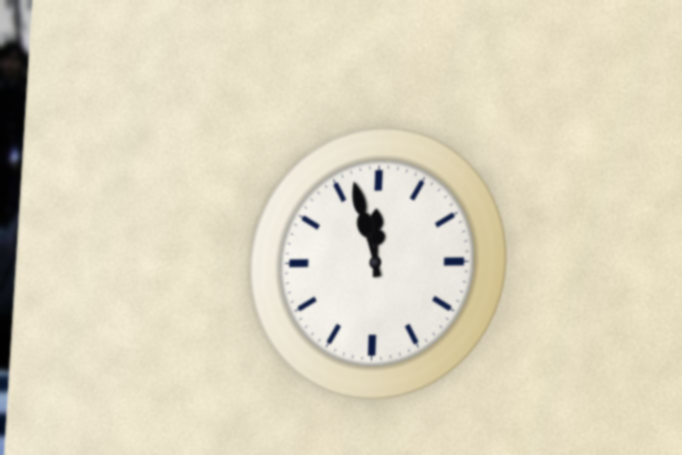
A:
11,57
